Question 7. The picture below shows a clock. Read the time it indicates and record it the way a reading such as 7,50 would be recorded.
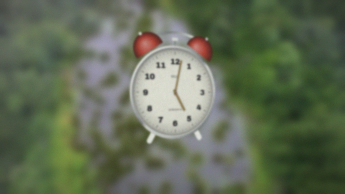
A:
5,02
